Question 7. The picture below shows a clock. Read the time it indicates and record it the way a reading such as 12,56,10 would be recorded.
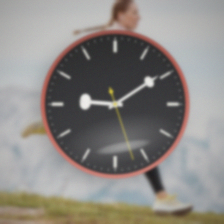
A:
9,09,27
